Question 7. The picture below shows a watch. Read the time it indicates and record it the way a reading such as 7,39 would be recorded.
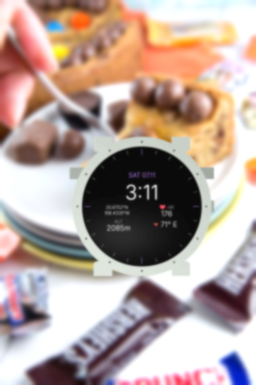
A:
3,11
